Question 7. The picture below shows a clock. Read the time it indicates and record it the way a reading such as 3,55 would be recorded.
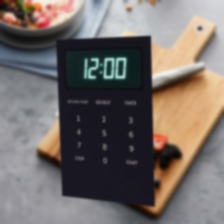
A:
12,00
